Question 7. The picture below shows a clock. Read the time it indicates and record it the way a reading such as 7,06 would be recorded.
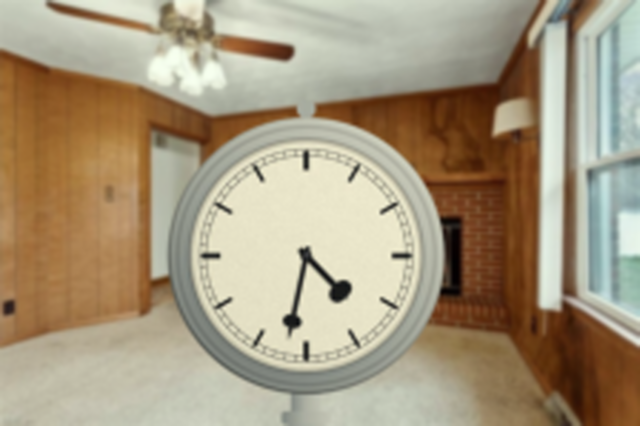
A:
4,32
